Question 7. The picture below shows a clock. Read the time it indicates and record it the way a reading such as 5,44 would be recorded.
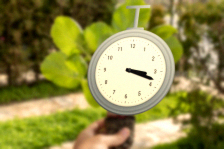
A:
3,18
